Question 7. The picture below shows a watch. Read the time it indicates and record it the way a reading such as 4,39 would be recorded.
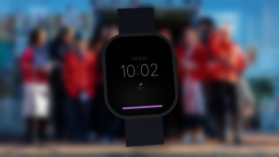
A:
10,02
